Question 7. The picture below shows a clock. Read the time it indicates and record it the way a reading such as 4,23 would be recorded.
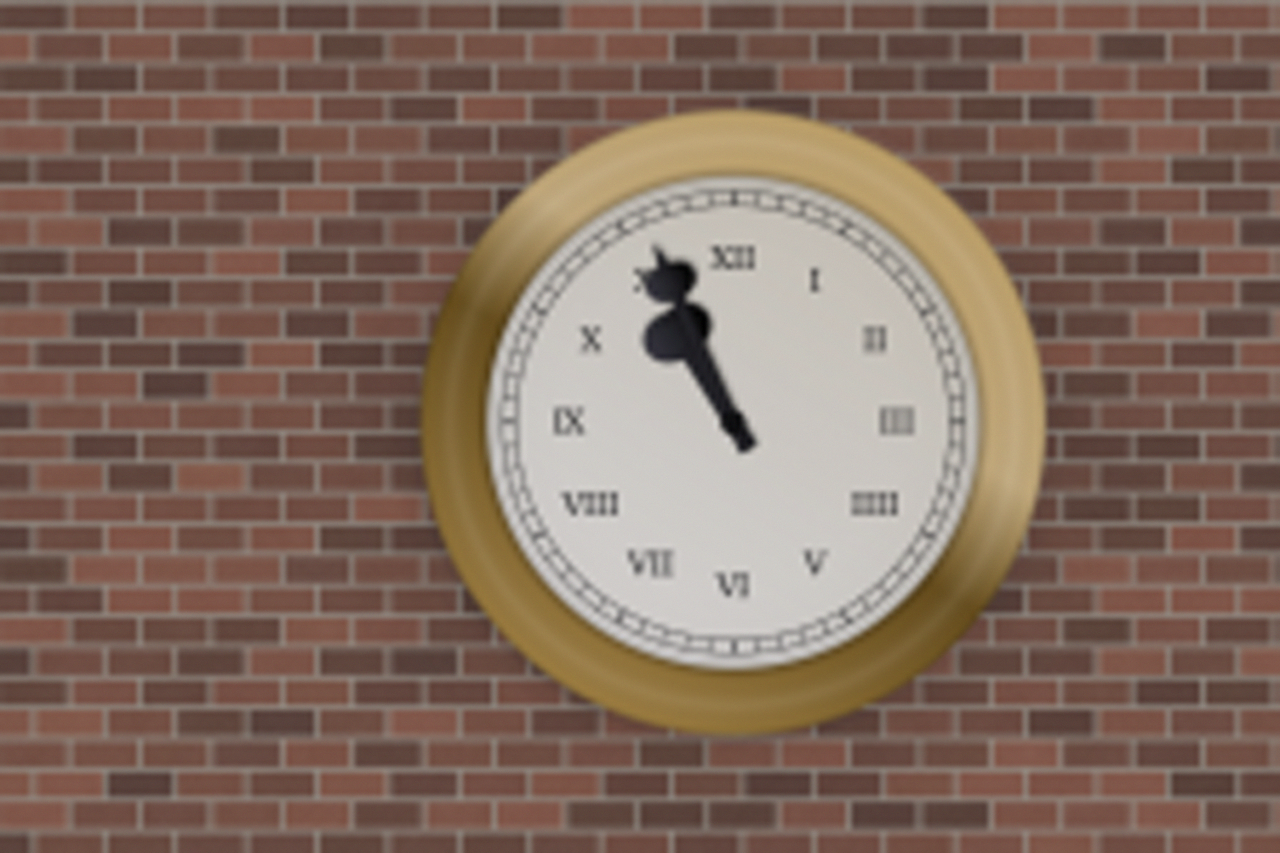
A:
10,56
